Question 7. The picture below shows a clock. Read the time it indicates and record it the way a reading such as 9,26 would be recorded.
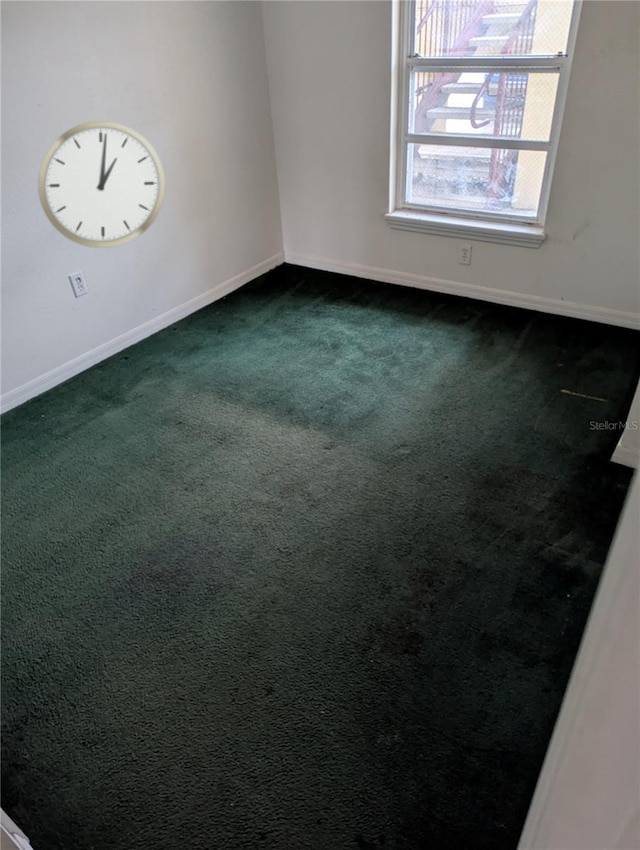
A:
1,01
